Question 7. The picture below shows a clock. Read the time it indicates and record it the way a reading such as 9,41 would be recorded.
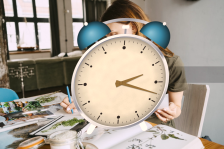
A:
2,18
